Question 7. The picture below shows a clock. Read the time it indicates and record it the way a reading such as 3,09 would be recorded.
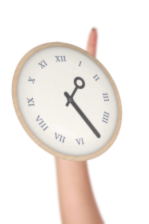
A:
1,25
